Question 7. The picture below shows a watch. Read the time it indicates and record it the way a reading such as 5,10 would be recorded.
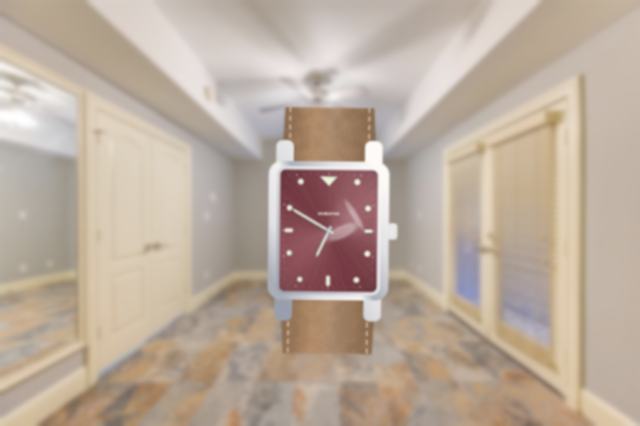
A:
6,50
